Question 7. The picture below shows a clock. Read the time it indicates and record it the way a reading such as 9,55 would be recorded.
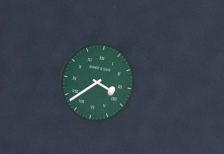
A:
3,38
